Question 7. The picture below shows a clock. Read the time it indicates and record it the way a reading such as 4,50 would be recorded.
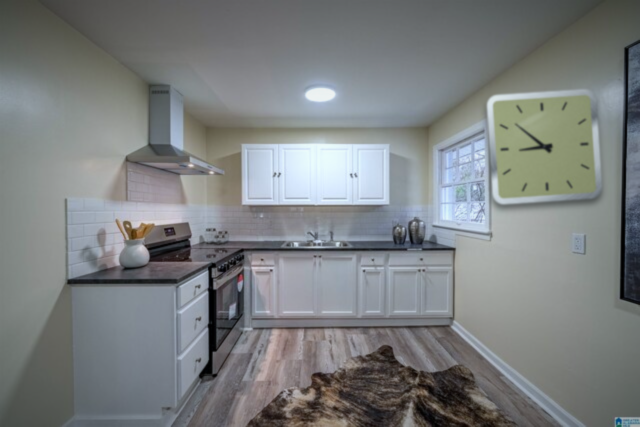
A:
8,52
